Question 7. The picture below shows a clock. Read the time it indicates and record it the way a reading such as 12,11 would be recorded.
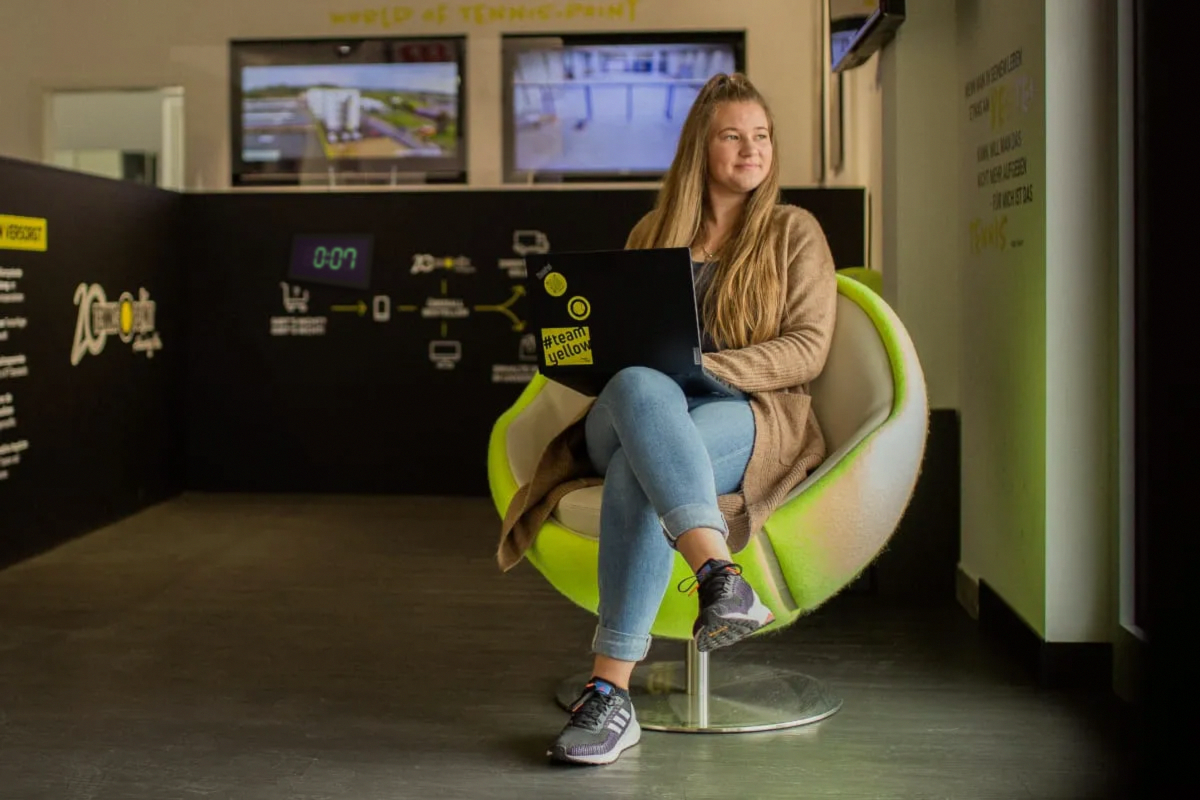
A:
0,07
